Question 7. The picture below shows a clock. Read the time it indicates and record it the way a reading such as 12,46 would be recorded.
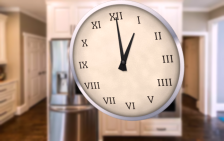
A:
1,00
